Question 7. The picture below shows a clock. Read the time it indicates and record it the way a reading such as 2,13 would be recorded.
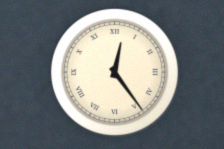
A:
12,24
